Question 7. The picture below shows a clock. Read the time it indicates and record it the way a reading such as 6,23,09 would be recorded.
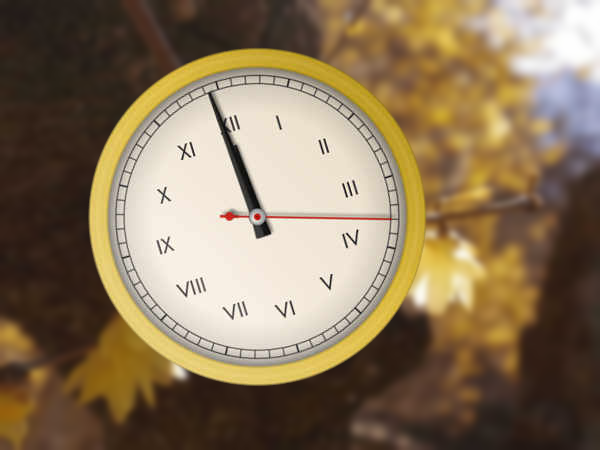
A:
11,59,18
